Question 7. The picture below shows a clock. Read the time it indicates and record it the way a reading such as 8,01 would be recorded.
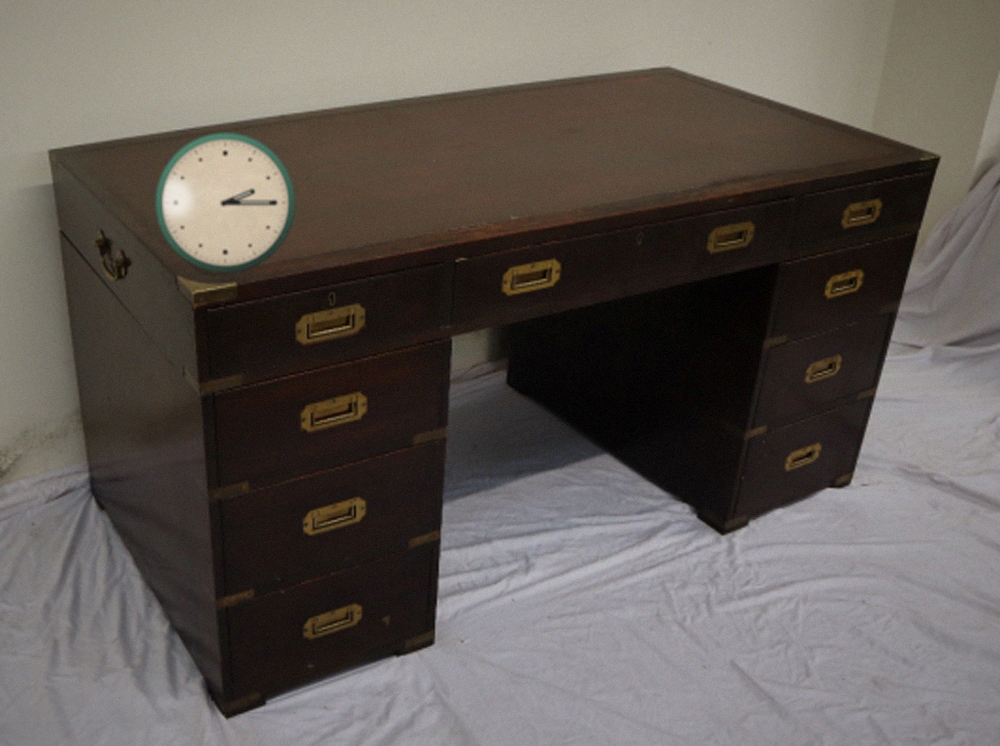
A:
2,15
